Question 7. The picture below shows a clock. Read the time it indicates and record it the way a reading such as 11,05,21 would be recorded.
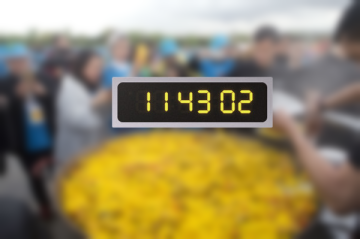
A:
11,43,02
